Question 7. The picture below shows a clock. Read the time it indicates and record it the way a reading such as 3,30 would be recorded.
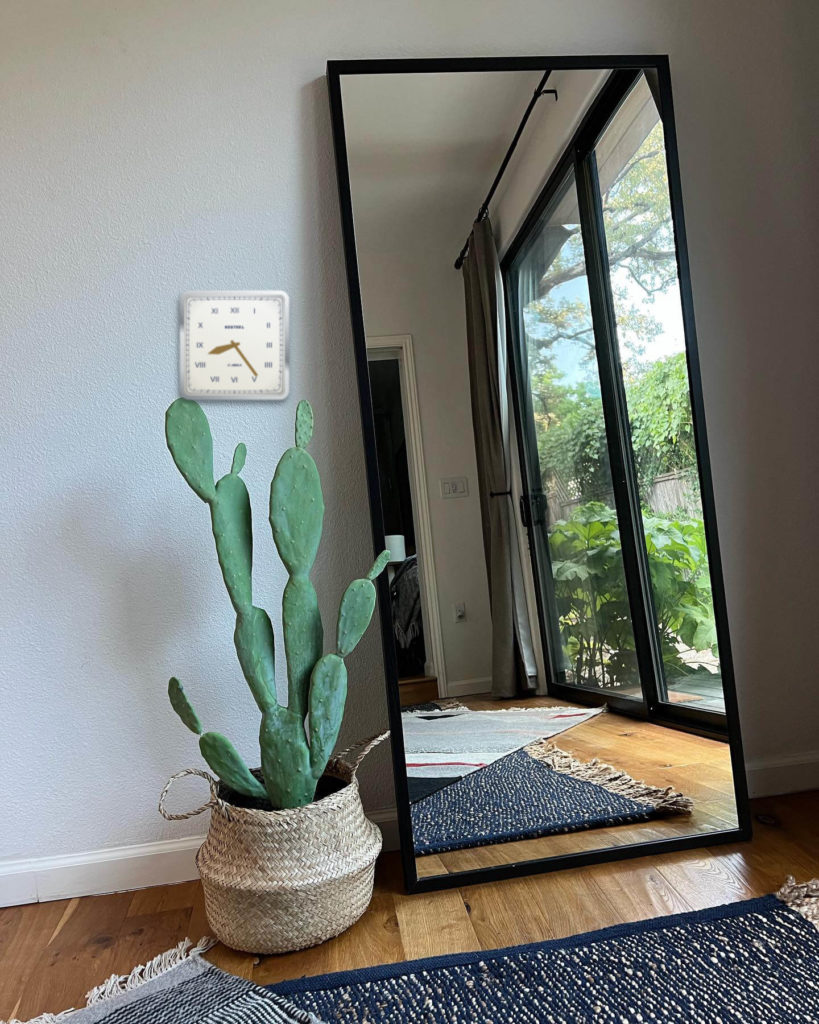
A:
8,24
